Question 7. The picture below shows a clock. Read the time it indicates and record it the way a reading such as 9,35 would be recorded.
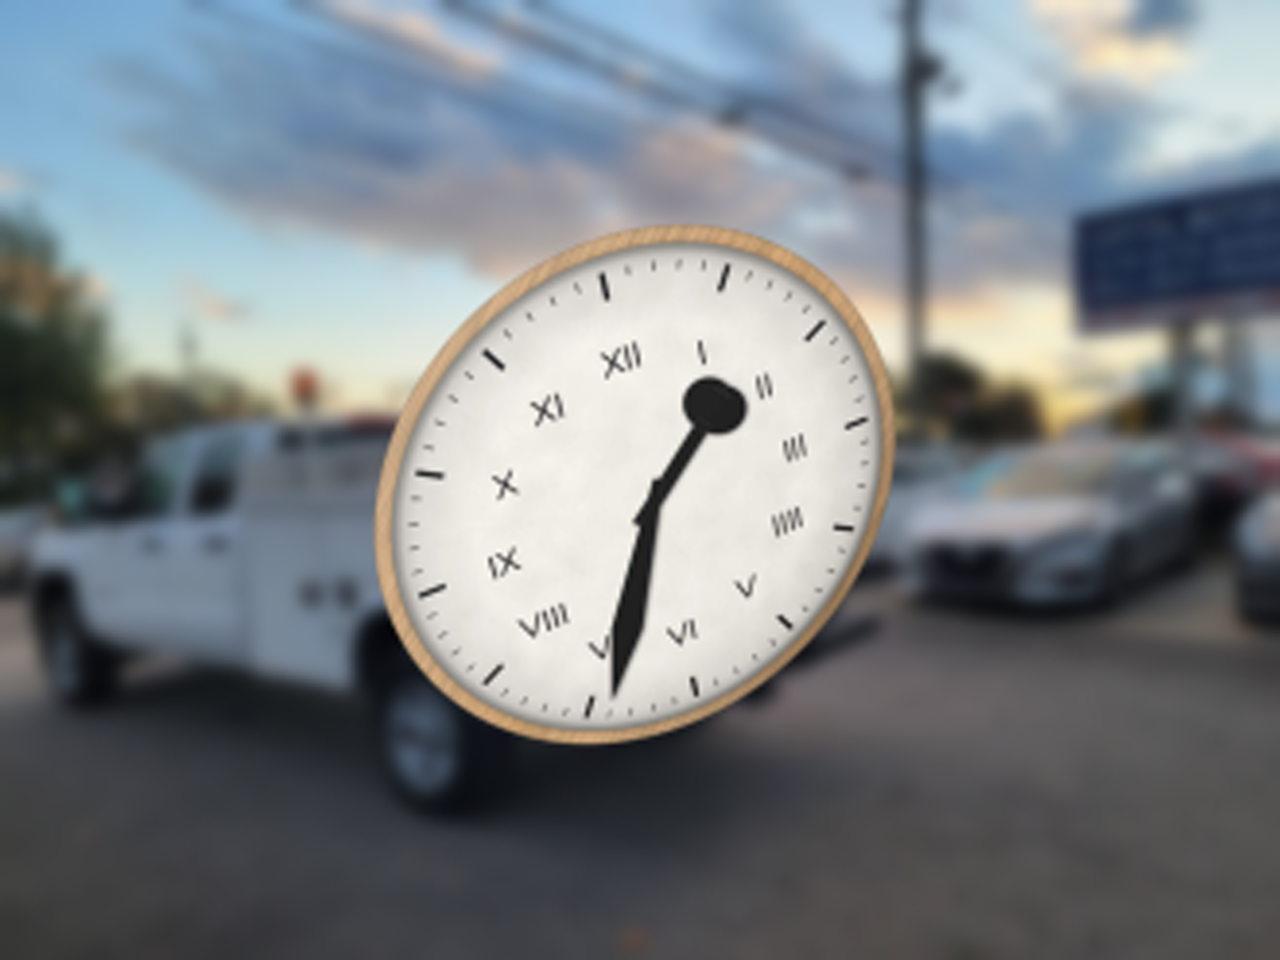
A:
1,34
